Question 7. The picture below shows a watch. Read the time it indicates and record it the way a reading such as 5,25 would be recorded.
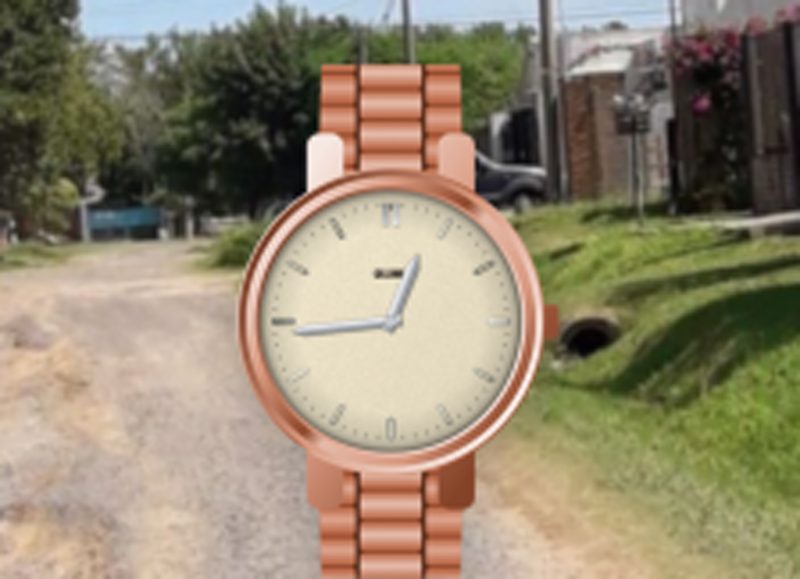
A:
12,44
